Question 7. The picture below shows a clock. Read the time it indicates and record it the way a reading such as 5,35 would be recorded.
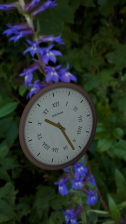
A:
10,27
